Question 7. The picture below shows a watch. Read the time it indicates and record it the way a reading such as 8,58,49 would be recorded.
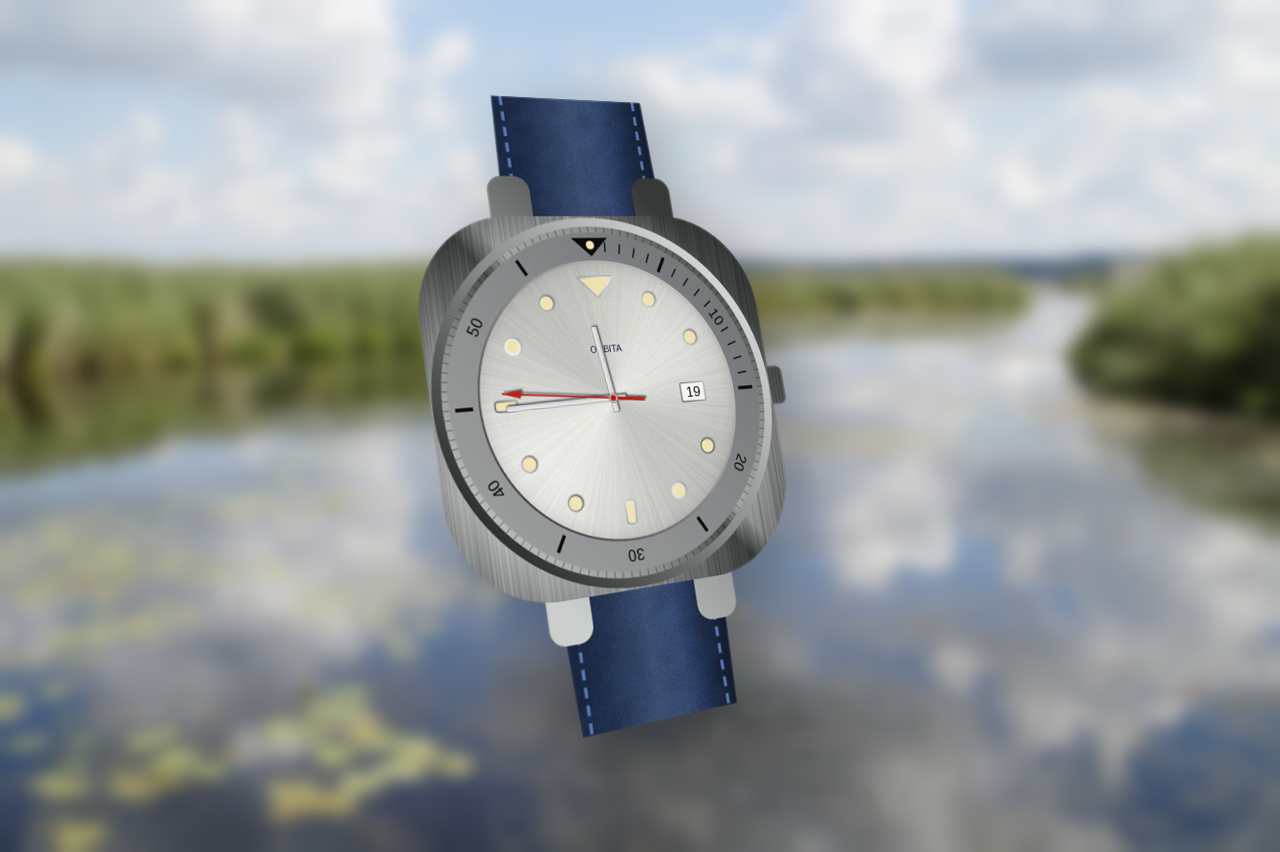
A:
11,44,46
